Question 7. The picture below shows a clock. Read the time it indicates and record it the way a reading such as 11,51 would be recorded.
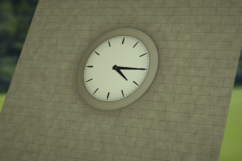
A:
4,15
